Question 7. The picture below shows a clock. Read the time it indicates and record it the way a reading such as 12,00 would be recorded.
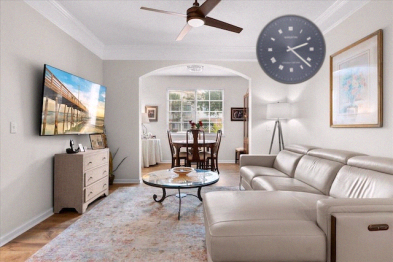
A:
2,22
